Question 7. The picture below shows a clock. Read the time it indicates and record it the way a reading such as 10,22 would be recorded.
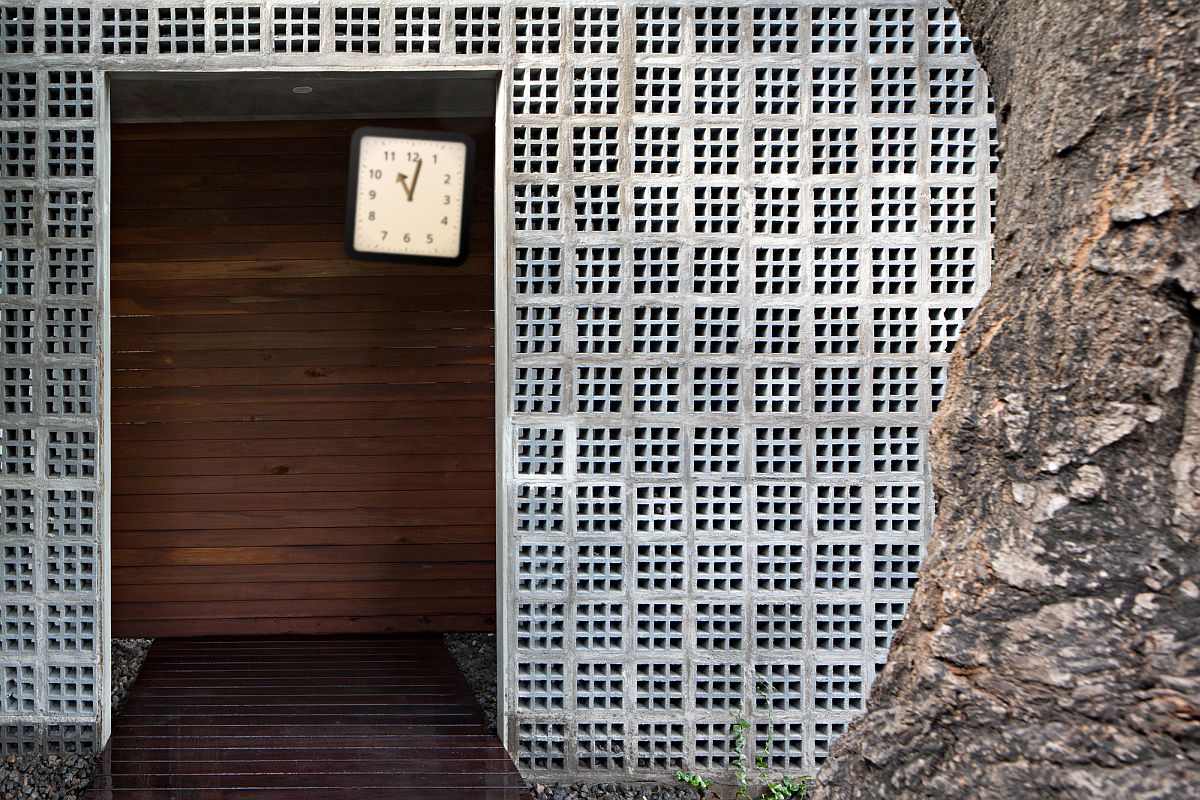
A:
11,02
